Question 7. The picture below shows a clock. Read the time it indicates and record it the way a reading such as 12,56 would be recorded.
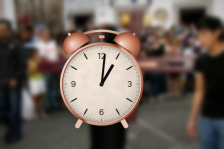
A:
1,01
